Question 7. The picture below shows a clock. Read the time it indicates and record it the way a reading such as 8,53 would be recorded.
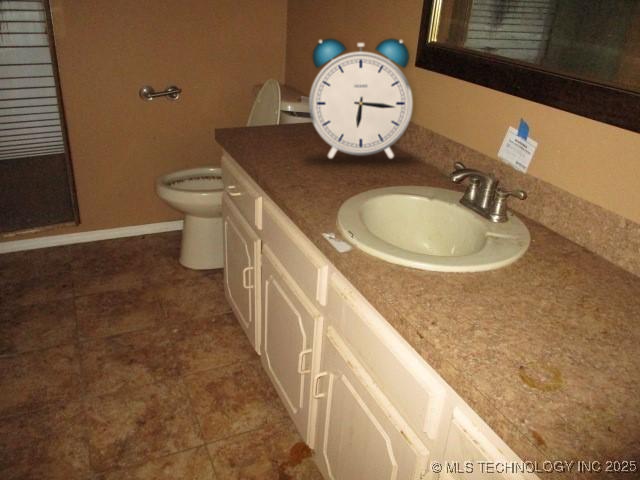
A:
6,16
